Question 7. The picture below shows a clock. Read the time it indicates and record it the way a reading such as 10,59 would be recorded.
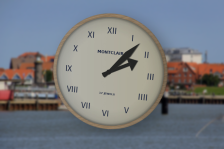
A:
2,07
